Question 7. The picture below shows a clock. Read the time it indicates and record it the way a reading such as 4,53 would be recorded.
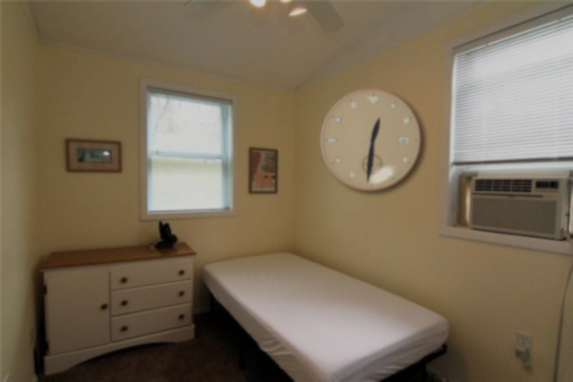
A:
12,31
